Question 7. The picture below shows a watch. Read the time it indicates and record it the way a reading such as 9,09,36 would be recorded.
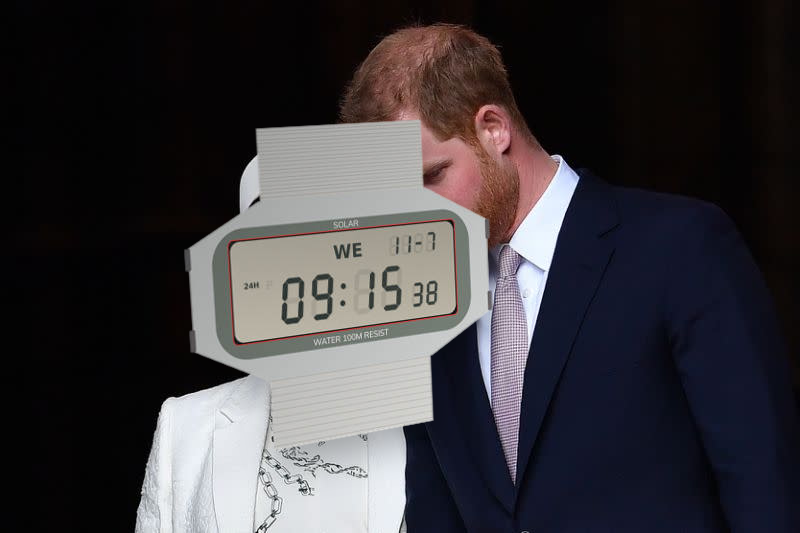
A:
9,15,38
